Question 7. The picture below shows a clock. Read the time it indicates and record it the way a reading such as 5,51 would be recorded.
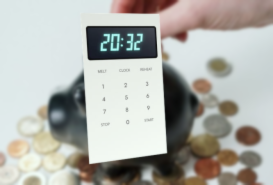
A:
20,32
